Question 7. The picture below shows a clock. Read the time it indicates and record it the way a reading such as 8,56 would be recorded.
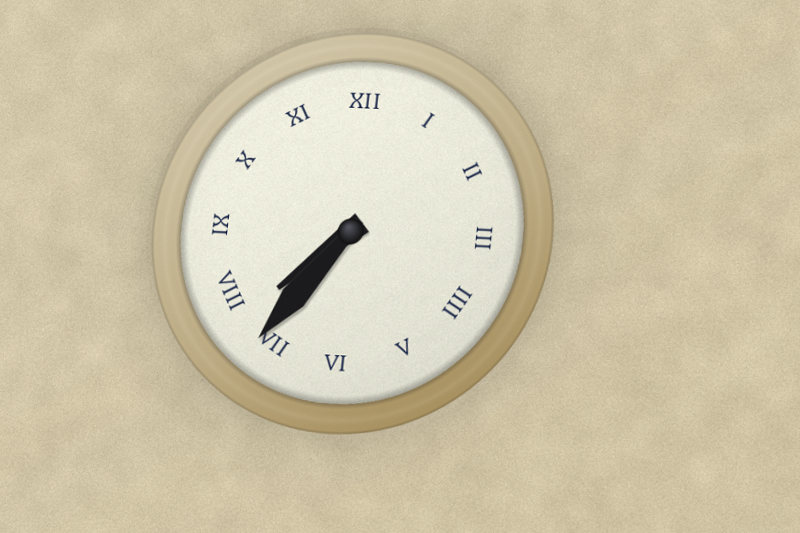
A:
7,36
